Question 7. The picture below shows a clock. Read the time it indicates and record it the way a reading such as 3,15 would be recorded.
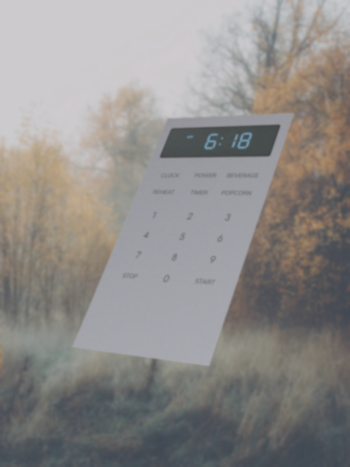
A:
6,18
